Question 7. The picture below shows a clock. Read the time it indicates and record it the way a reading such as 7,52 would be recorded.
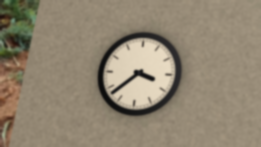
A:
3,38
